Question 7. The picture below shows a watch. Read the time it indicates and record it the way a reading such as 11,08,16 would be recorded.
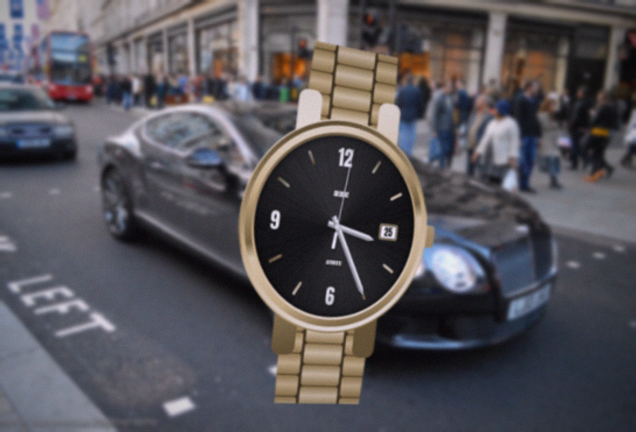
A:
3,25,01
